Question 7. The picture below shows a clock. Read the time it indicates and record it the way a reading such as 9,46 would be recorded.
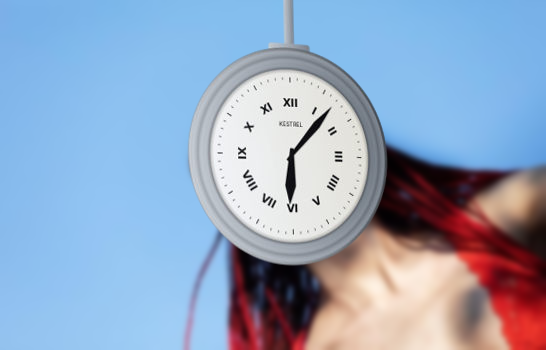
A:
6,07
